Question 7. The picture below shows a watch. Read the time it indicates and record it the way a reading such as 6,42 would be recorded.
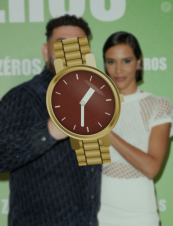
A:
1,32
